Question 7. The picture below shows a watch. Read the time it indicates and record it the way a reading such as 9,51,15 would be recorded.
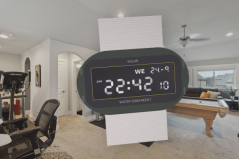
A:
22,42,10
